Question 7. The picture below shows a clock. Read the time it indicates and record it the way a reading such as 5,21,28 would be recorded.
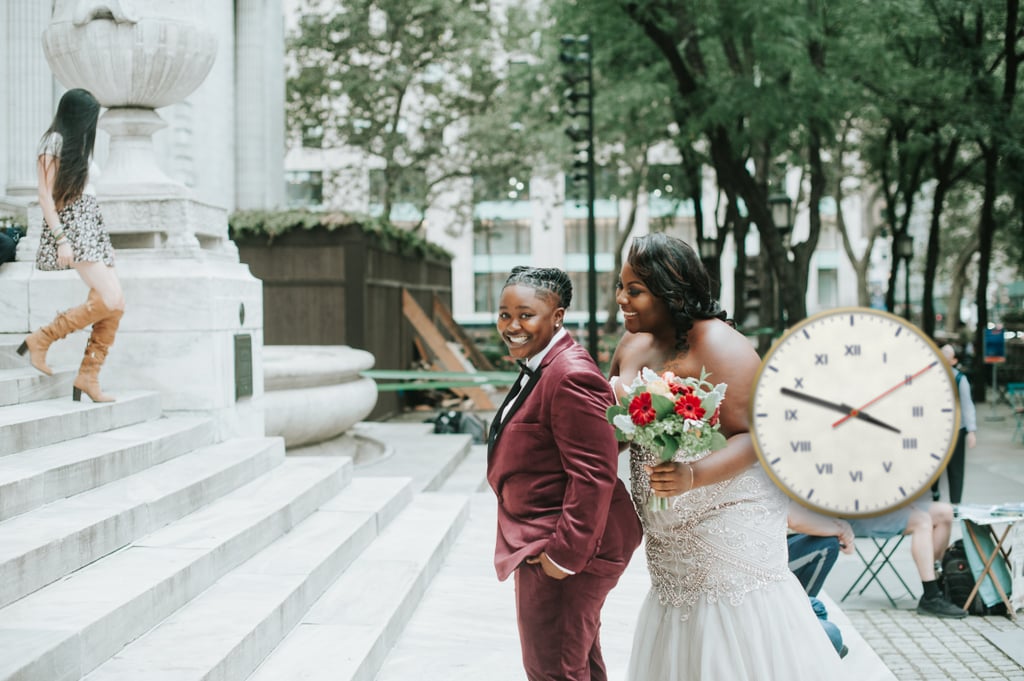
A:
3,48,10
